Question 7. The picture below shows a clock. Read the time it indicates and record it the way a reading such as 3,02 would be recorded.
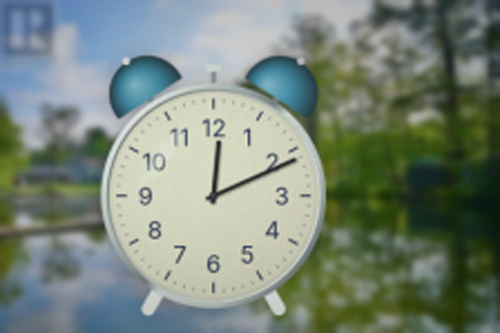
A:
12,11
